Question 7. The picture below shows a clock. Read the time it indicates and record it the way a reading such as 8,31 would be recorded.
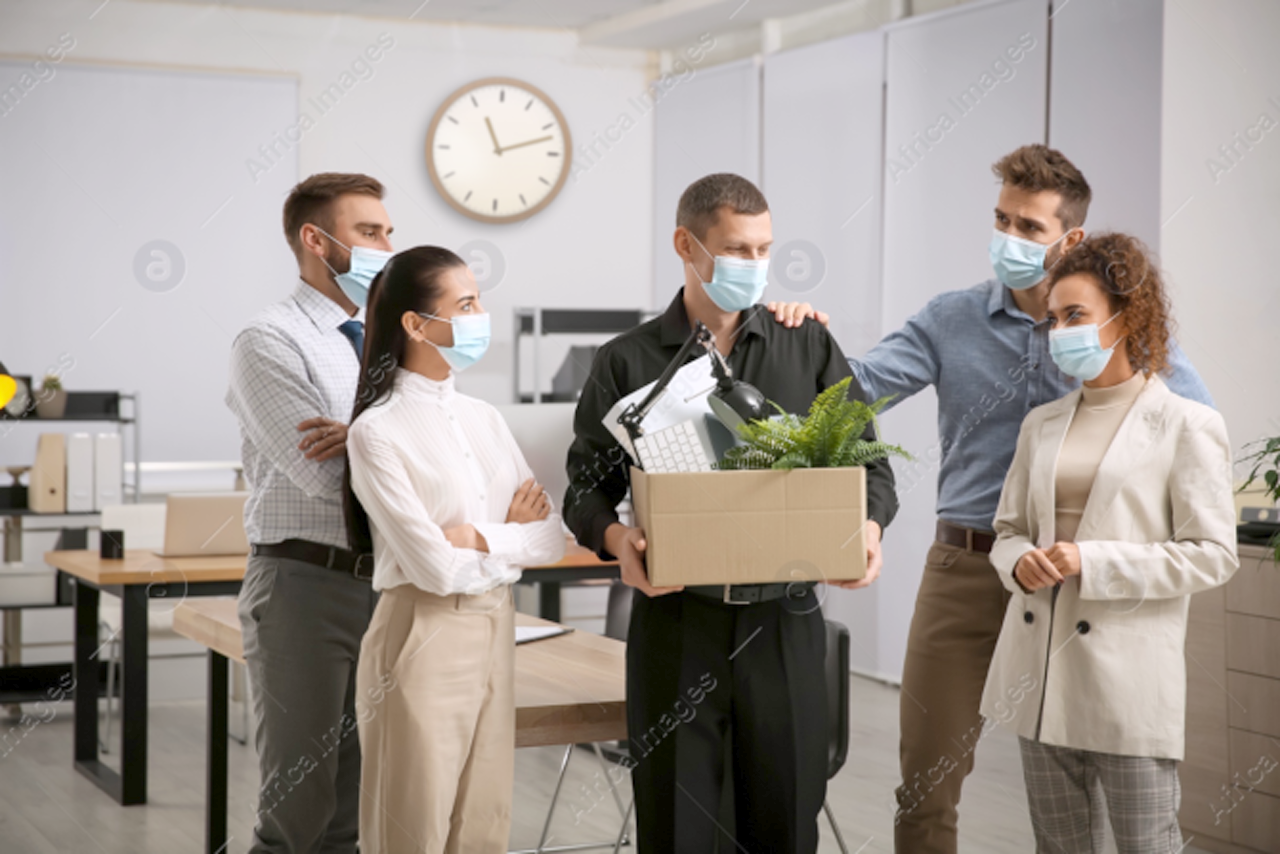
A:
11,12
